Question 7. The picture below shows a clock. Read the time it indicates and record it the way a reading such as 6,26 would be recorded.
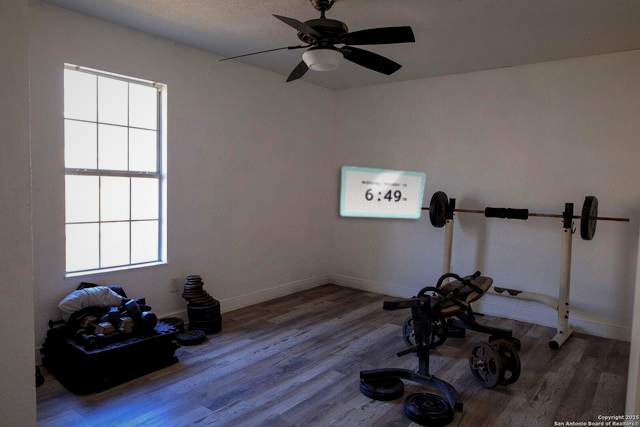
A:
6,49
